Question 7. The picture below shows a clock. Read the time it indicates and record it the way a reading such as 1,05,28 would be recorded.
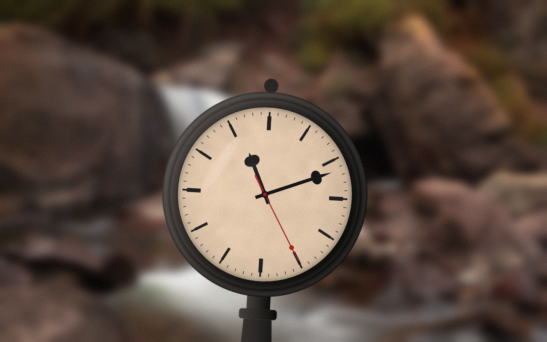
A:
11,11,25
